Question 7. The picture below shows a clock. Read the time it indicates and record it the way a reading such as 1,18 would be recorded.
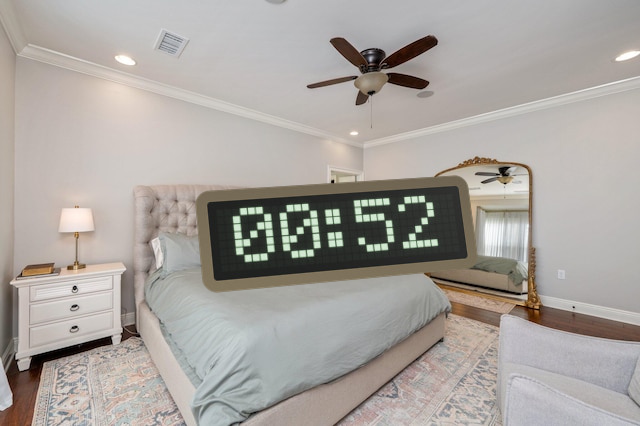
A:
0,52
